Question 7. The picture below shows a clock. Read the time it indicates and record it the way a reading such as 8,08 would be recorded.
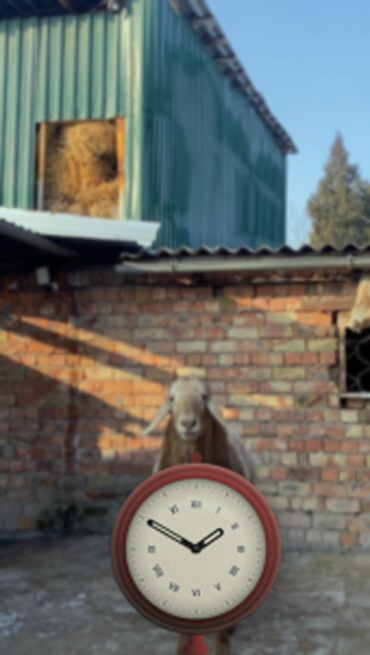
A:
1,50
